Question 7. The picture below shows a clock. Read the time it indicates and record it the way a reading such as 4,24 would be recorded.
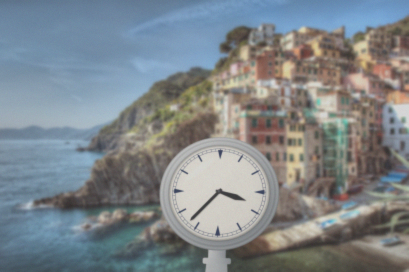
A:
3,37
